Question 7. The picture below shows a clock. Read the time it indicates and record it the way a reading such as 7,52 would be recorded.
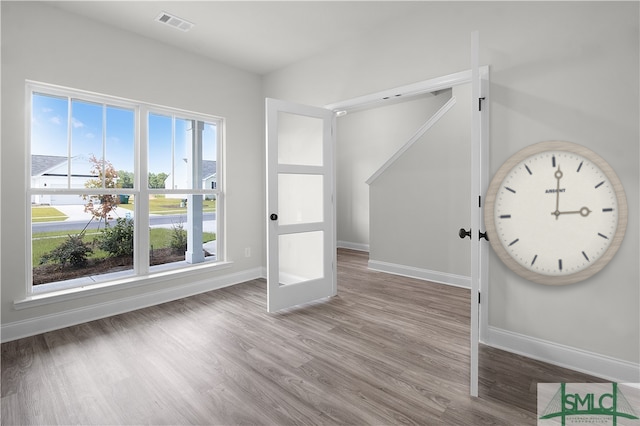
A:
3,01
